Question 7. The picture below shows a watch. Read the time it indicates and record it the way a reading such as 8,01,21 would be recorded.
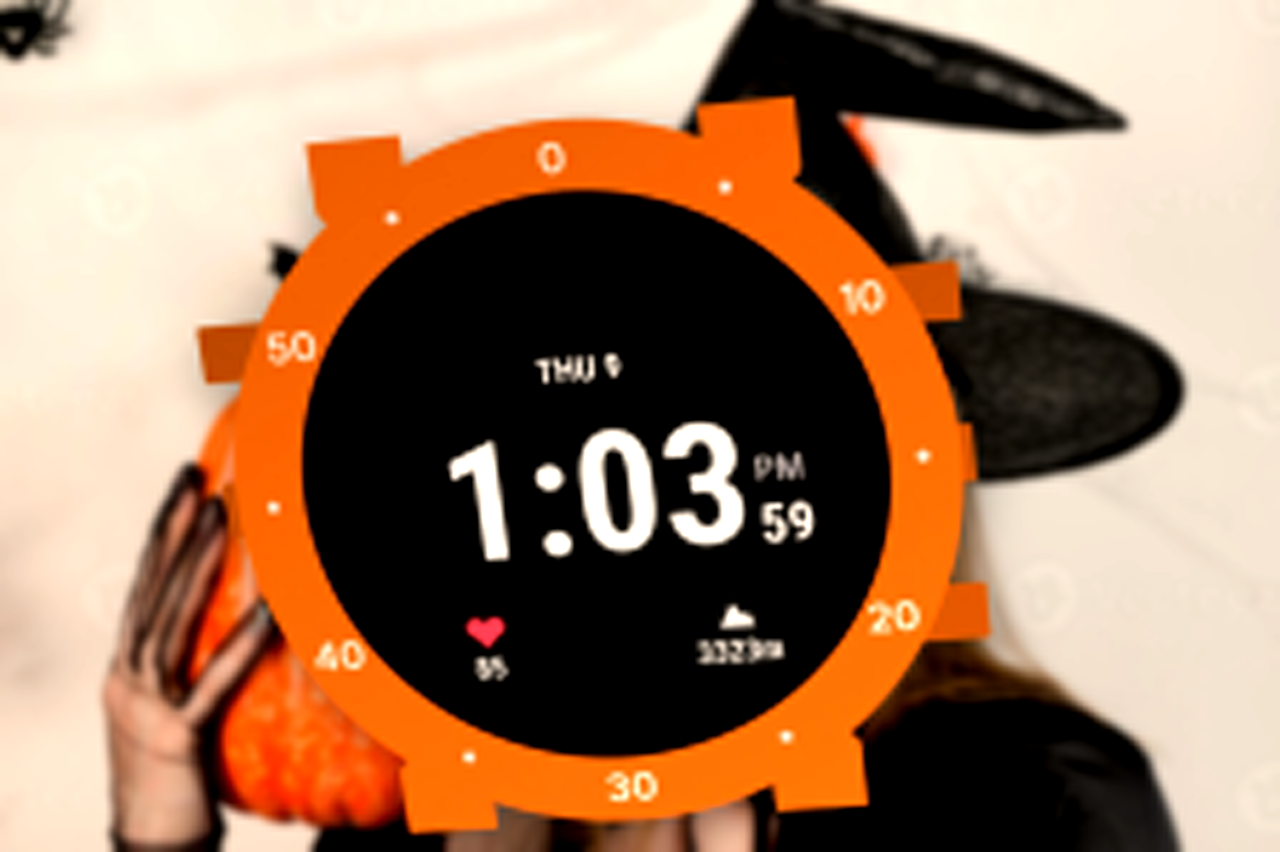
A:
1,03,59
